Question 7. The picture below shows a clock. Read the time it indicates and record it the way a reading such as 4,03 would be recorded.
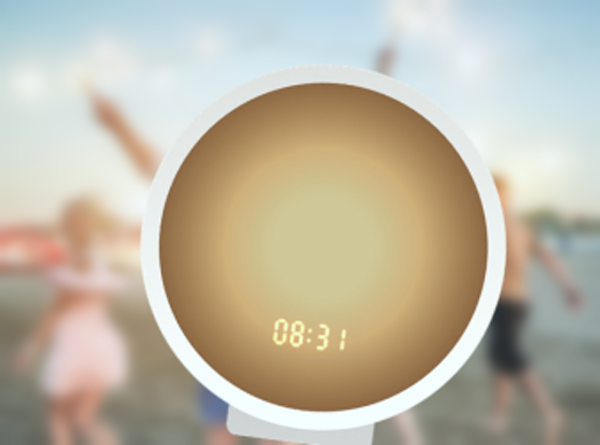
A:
8,31
